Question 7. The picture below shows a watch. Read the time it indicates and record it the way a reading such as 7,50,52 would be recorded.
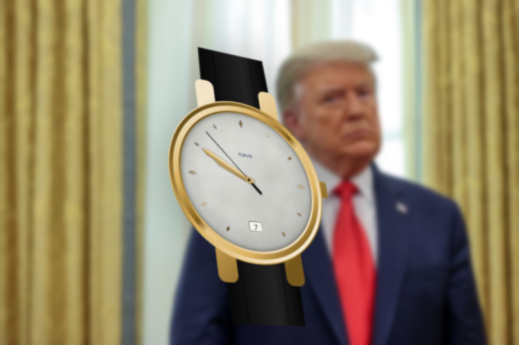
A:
9,49,53
